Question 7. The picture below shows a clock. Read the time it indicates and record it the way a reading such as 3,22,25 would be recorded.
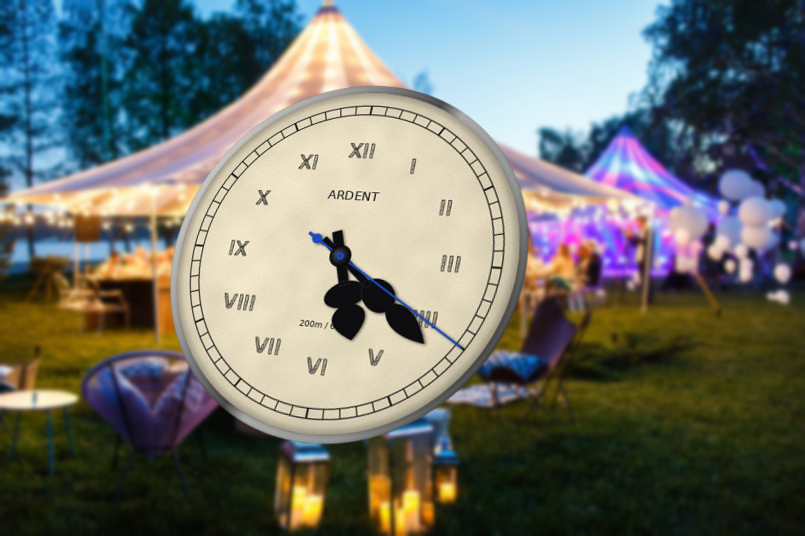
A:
5,21,20
